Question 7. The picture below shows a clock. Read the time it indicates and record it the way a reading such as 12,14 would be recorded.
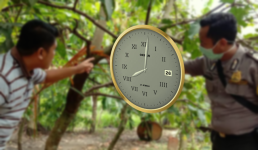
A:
8,01
